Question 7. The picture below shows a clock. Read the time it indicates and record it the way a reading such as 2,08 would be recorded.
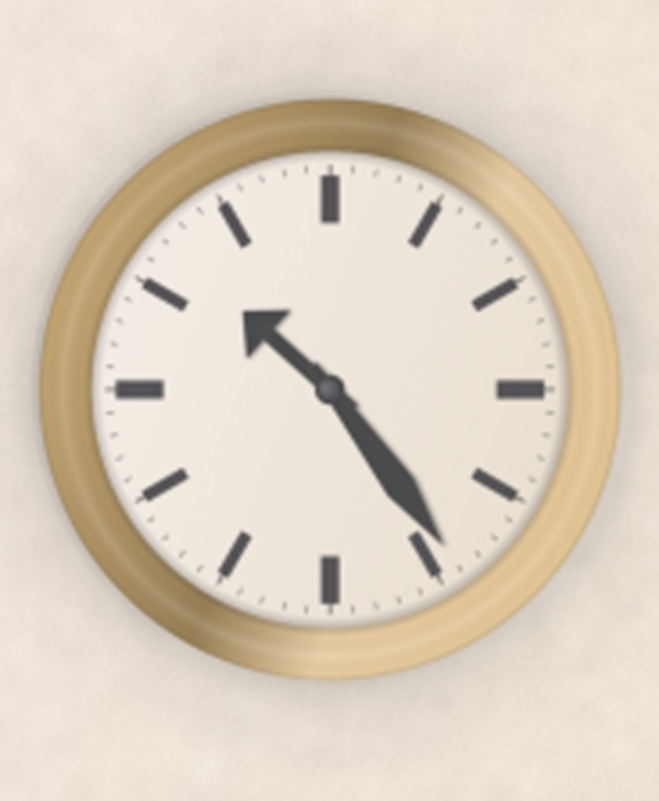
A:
10,24
